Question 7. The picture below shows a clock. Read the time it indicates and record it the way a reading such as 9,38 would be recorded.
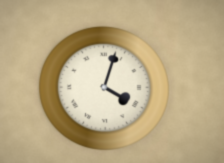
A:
4,03
